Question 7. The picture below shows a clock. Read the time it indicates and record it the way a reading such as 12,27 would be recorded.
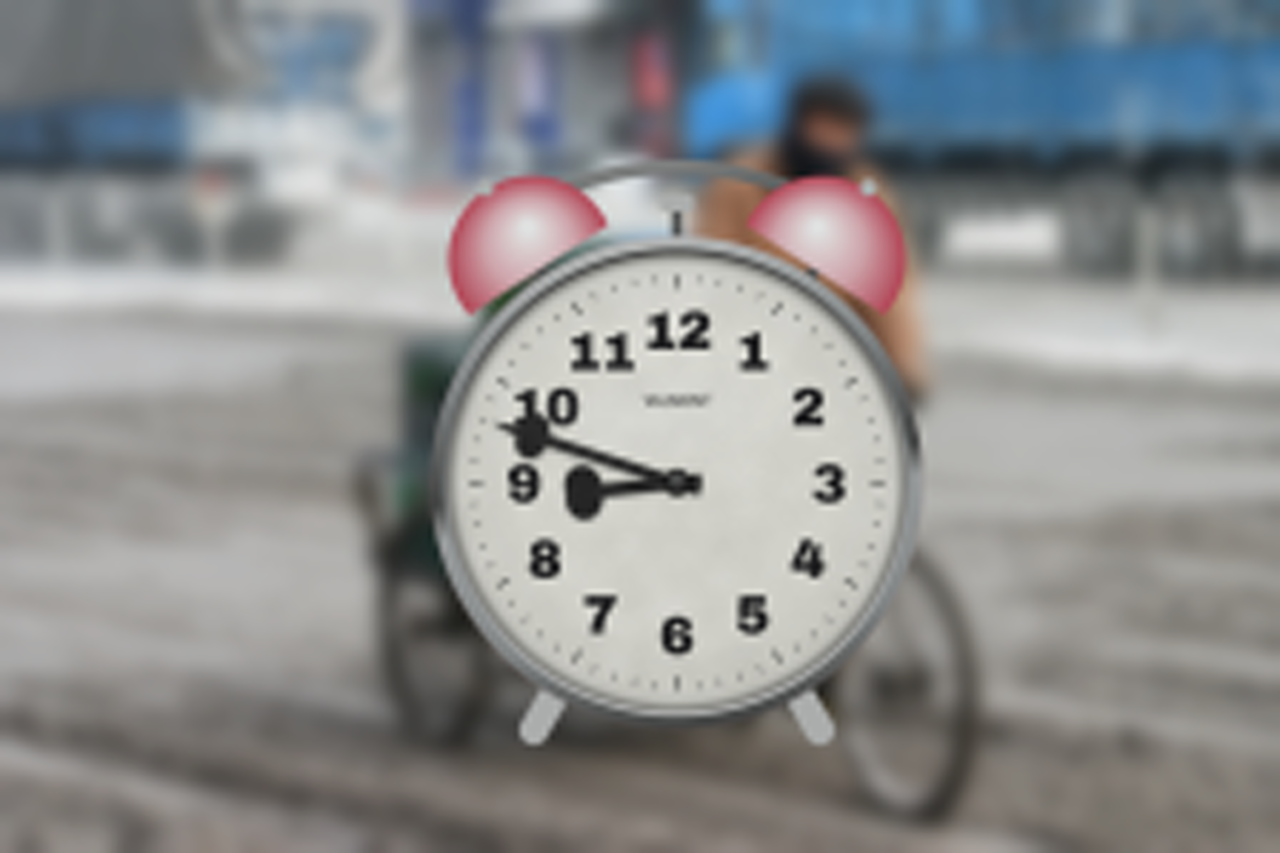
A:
8,48
